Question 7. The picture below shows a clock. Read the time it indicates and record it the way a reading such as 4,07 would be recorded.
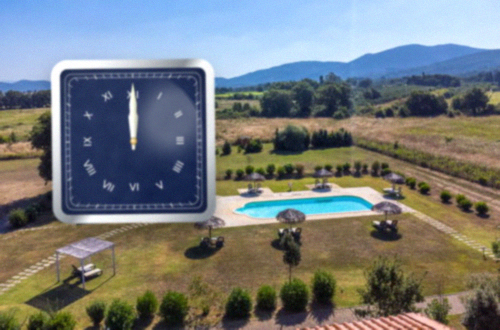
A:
12,00
